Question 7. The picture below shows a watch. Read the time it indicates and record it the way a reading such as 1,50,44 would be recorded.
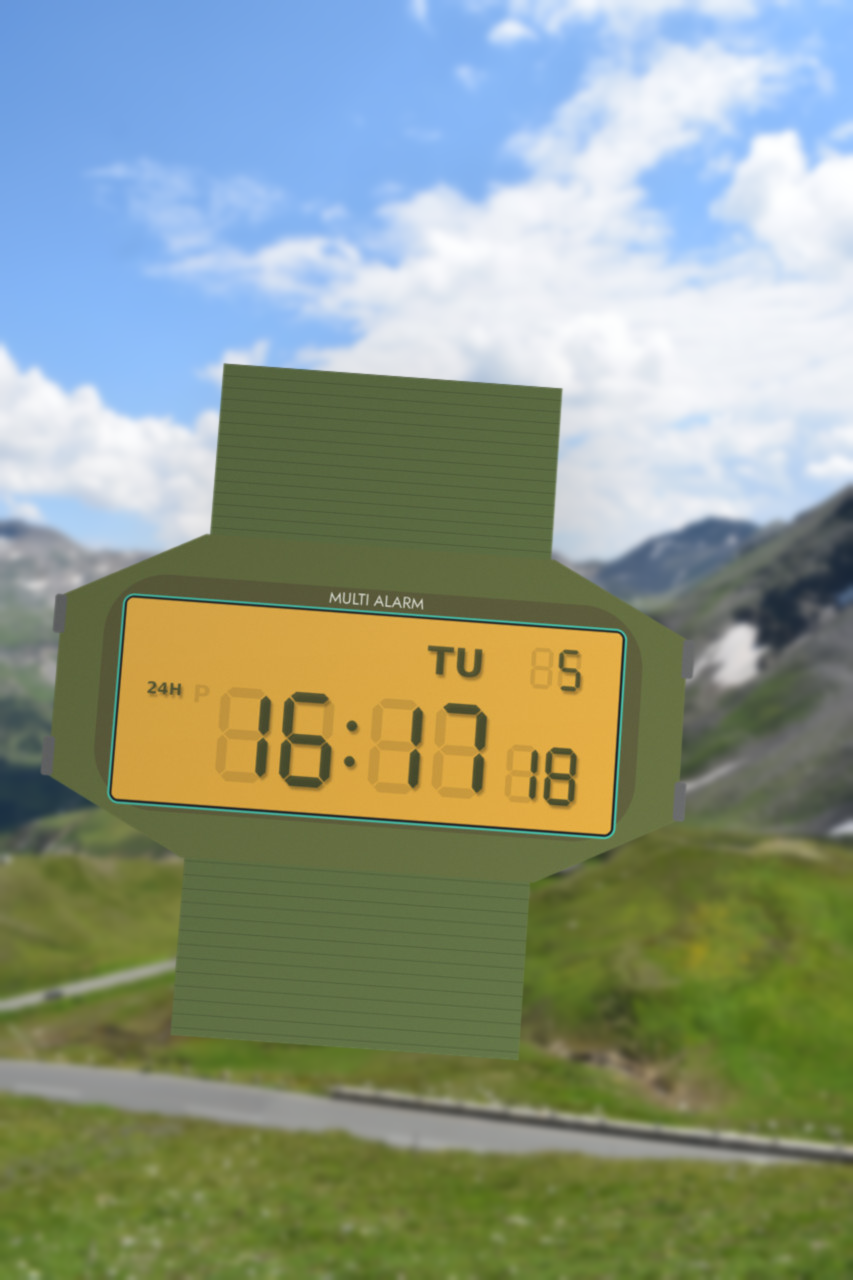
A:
16,17,18
